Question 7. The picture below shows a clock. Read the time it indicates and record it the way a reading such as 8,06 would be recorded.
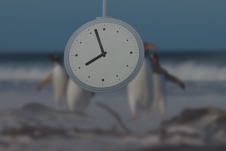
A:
7,57
